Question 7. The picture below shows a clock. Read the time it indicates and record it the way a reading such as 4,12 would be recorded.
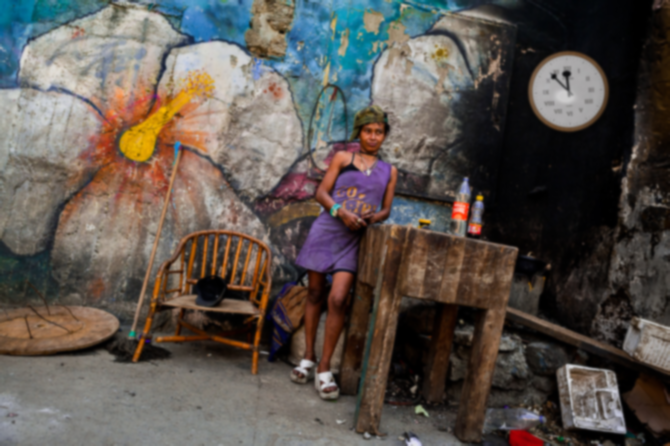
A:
11,53
